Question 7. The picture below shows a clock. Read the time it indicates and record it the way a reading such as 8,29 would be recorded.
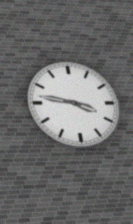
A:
3,47
